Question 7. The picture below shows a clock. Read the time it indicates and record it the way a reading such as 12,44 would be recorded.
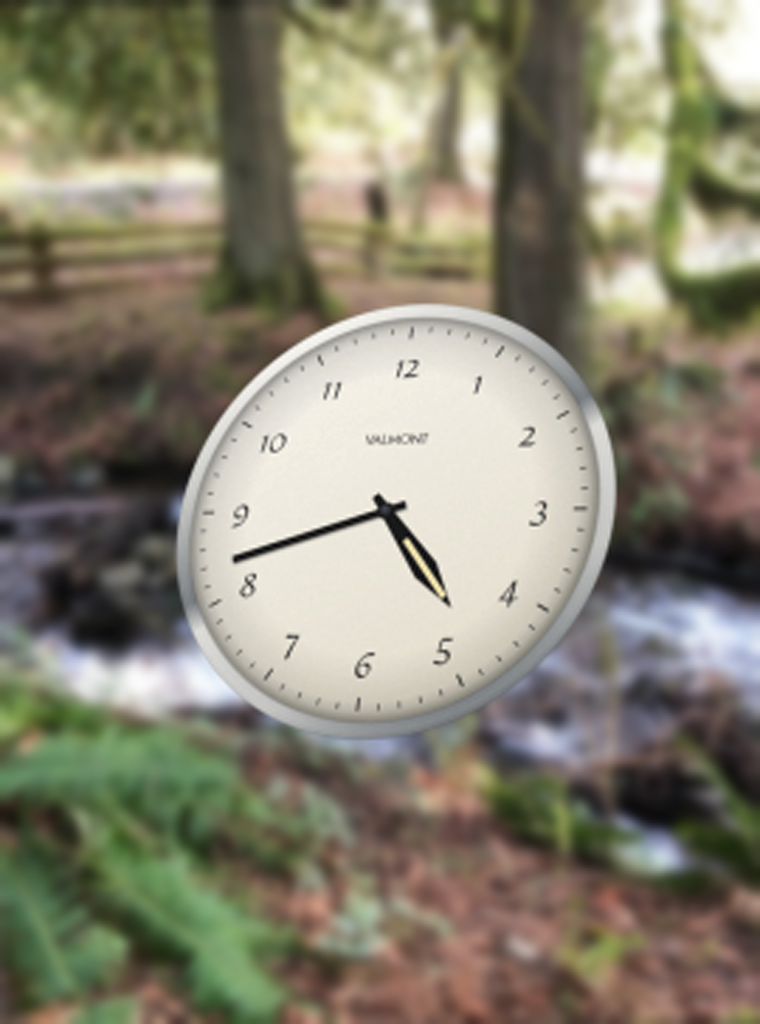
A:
4,42
